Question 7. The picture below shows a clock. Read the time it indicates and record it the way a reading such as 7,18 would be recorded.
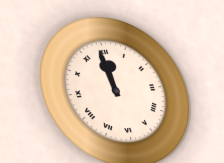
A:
11,59
